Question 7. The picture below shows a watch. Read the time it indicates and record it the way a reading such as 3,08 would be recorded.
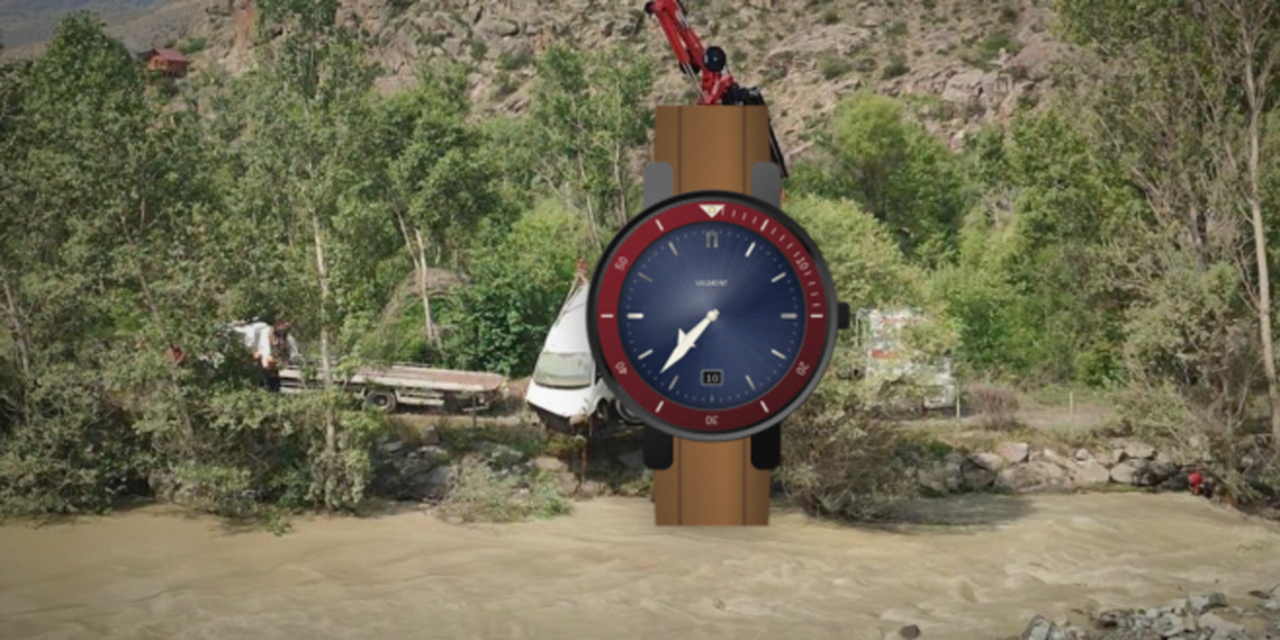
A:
7,37
